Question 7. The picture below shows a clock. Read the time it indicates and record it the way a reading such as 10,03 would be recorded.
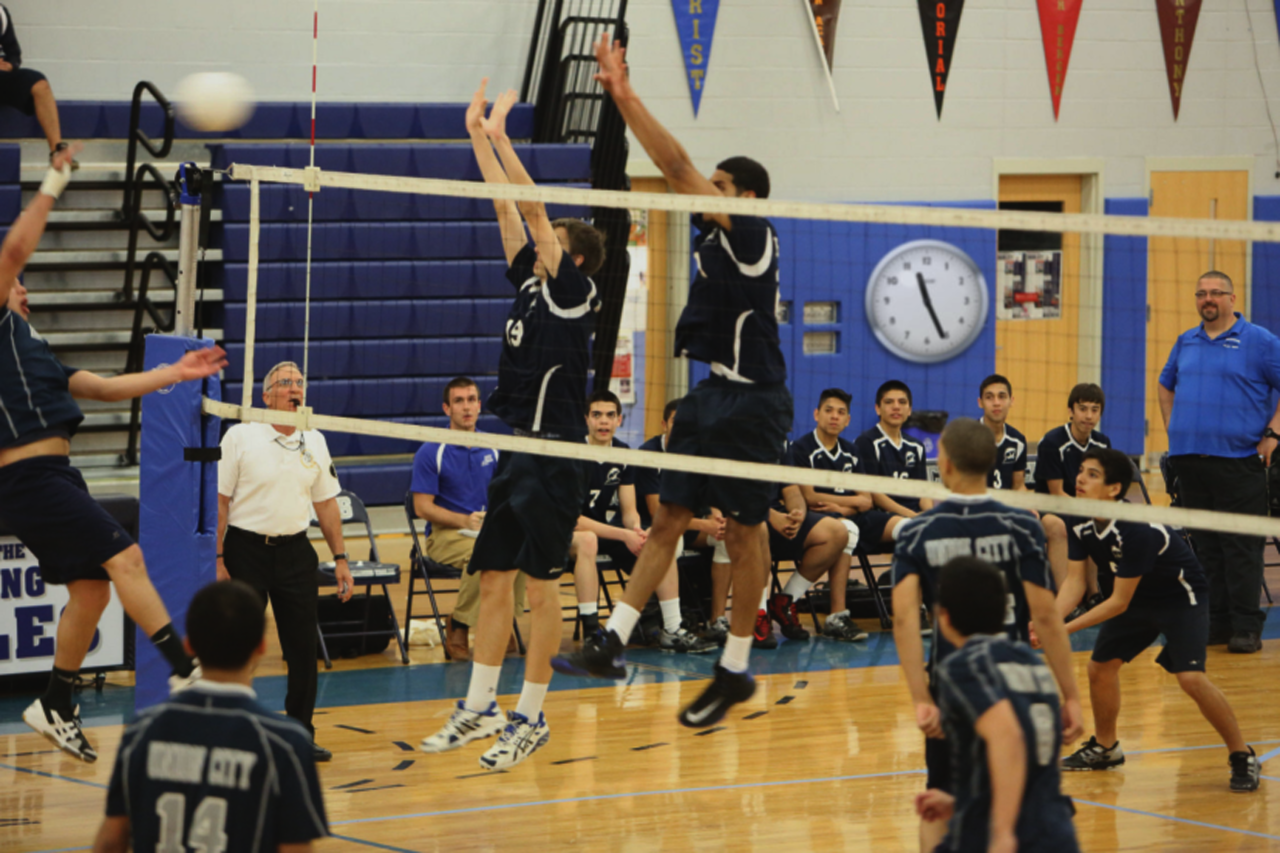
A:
11,26
